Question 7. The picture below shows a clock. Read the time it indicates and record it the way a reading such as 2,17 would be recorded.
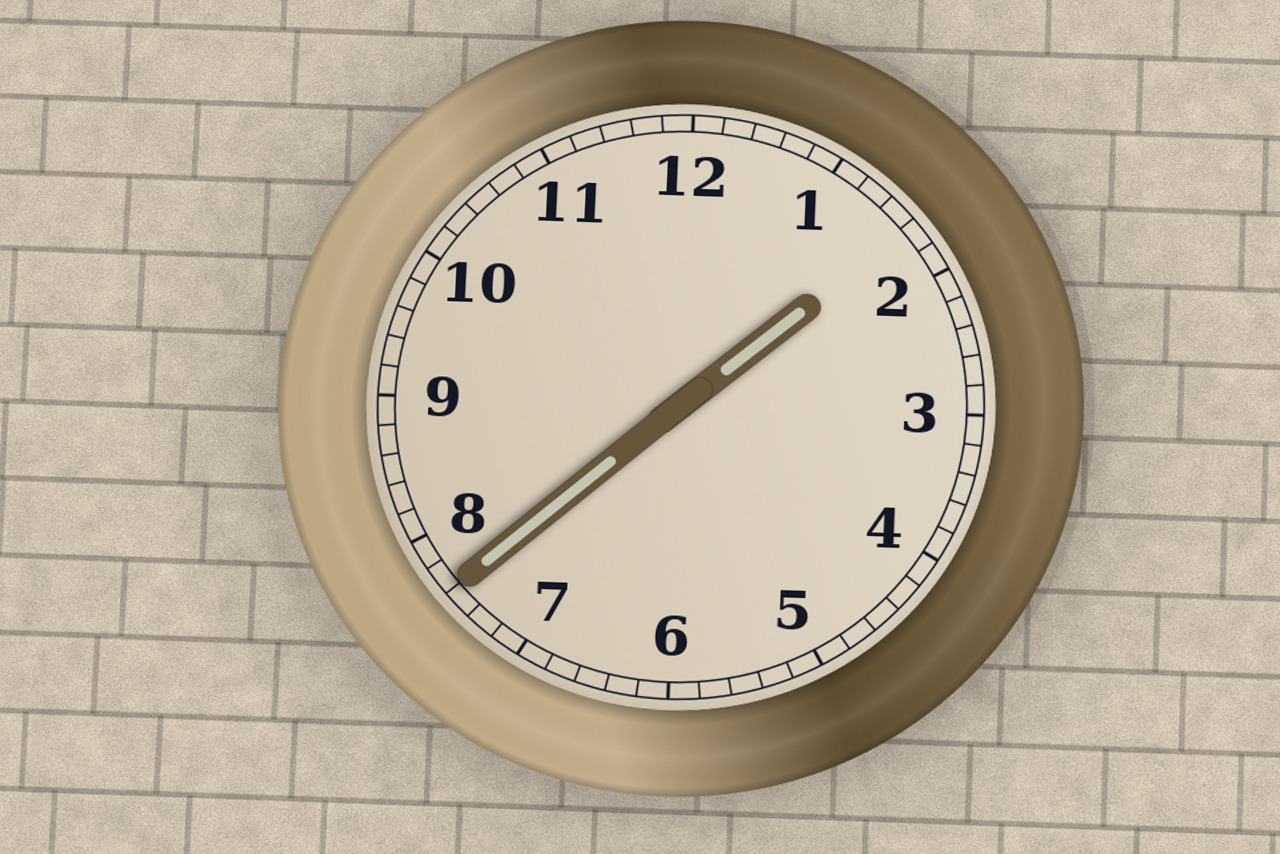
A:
1,38
